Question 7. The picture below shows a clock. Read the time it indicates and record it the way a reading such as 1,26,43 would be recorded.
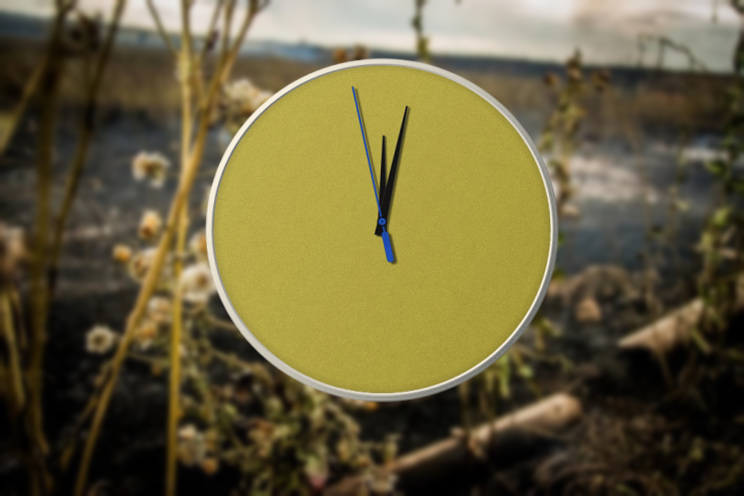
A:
12,01,58
